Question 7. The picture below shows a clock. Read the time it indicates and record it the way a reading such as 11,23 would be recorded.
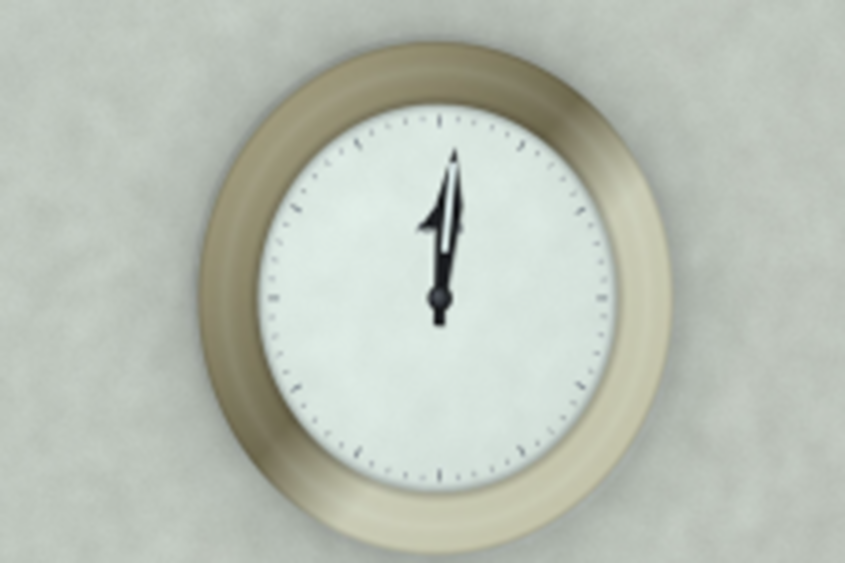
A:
12,01
